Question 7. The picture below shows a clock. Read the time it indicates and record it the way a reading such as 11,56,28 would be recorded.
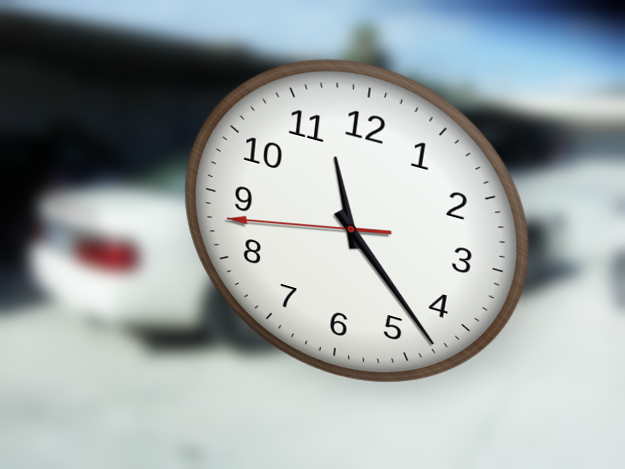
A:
11,22,43
